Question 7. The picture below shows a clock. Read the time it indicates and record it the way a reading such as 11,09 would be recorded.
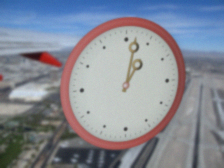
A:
1,02
